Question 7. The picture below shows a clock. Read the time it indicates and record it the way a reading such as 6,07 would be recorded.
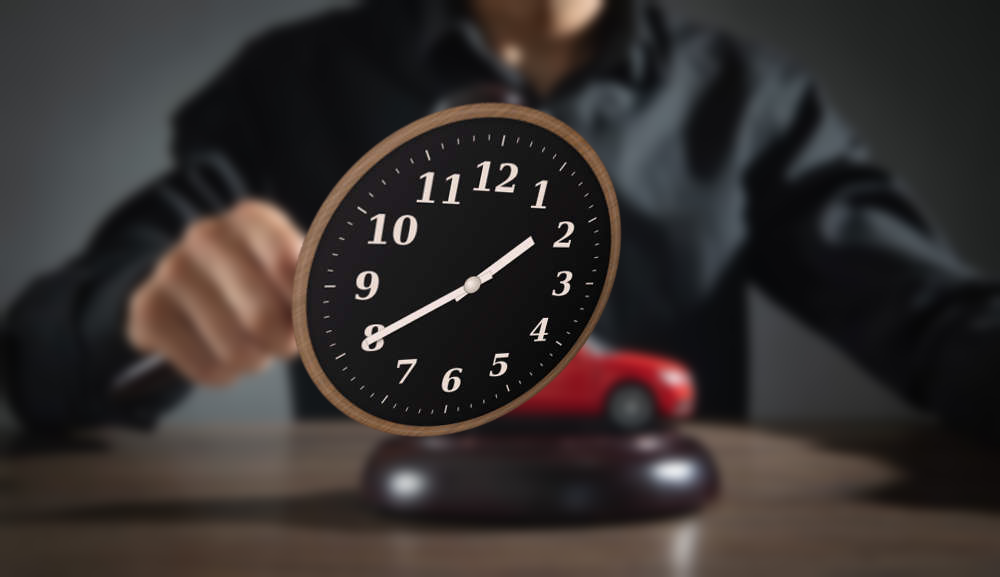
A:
1,40
